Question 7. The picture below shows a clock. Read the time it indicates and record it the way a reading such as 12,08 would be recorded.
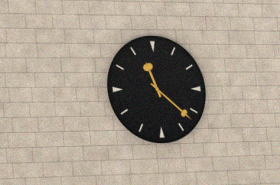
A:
11,22
